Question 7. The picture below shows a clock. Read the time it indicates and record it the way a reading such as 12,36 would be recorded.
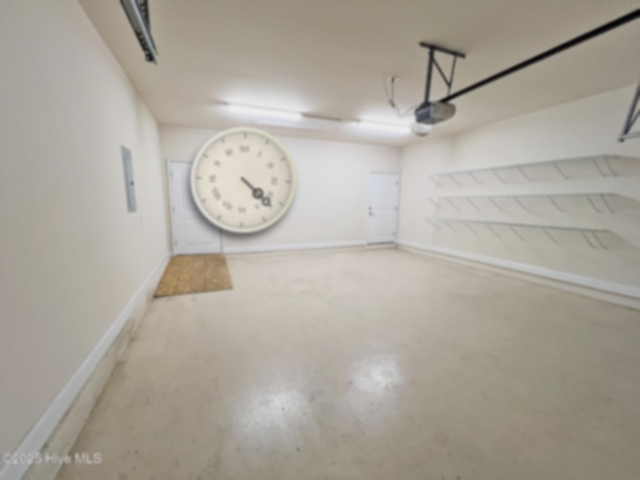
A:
4,22
